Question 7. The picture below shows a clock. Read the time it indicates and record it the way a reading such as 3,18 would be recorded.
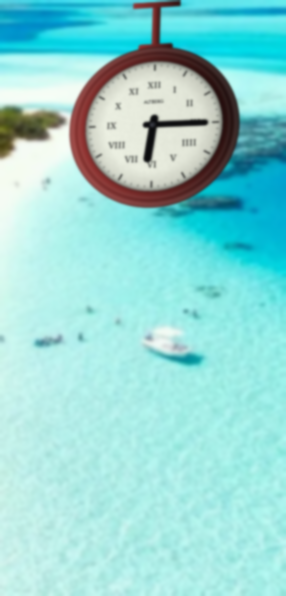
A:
6,15
